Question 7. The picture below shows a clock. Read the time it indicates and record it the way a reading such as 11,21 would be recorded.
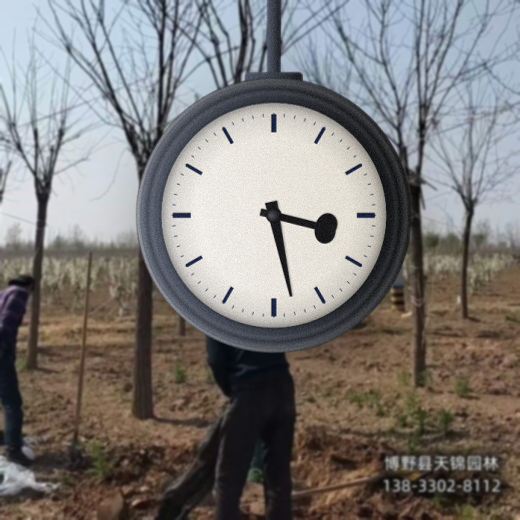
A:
3,28
